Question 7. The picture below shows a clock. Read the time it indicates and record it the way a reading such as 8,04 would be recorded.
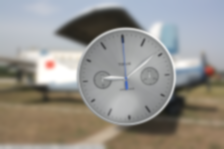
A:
9,09
